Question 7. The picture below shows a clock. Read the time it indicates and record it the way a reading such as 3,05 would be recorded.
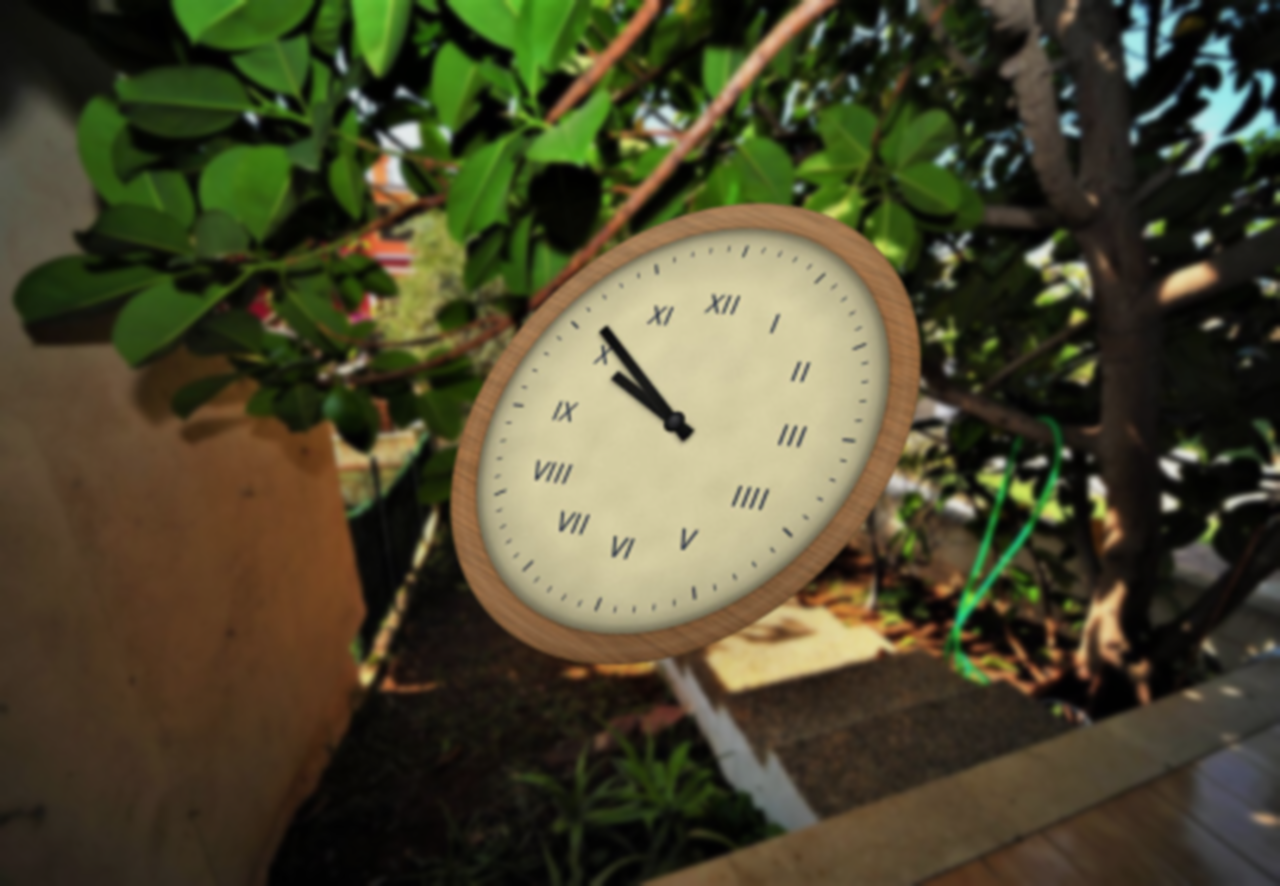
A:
9,51
